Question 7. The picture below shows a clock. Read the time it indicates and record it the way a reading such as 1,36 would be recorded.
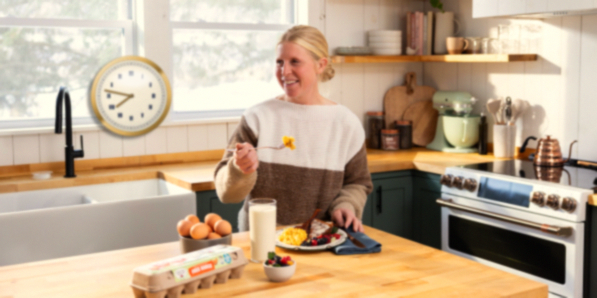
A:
7,47
